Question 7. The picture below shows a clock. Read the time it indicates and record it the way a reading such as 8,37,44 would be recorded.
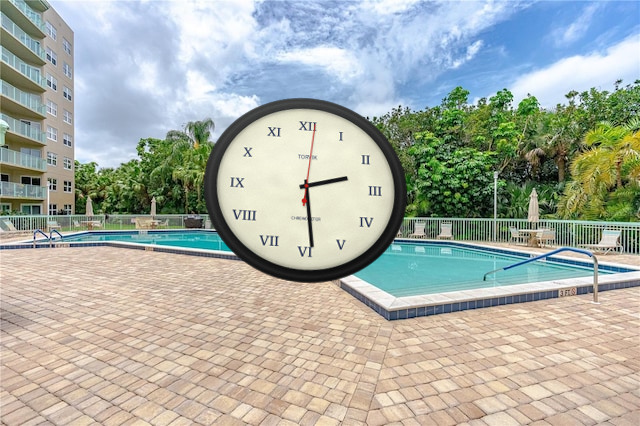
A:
2,29,01
